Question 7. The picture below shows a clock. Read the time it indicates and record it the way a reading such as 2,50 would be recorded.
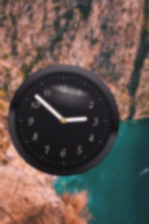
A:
2,52
